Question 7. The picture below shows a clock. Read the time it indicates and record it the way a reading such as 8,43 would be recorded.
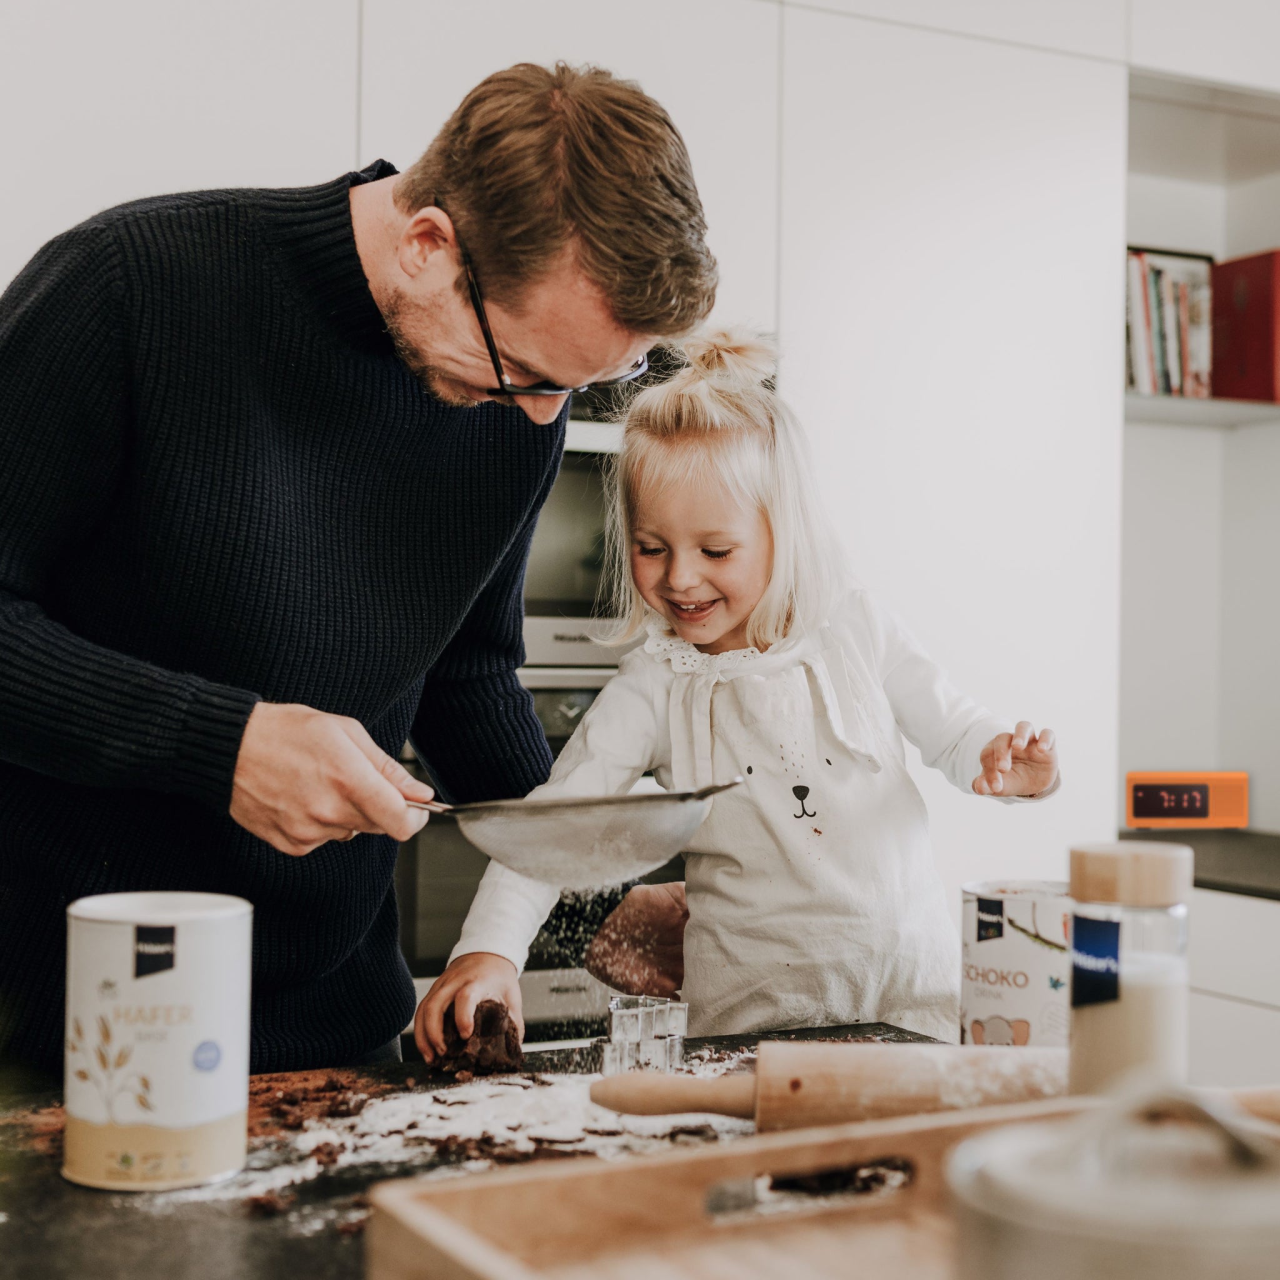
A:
7,17
